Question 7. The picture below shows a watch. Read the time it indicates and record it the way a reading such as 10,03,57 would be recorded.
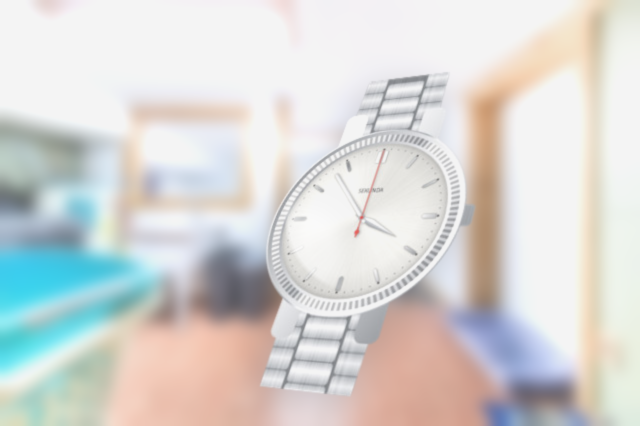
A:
3,53,00
